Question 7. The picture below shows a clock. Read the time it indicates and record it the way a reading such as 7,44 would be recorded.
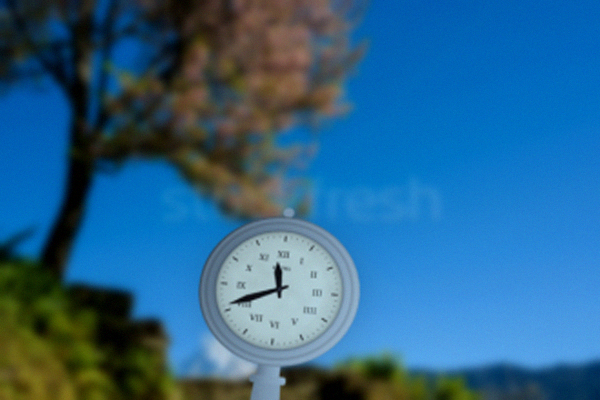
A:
11,41
